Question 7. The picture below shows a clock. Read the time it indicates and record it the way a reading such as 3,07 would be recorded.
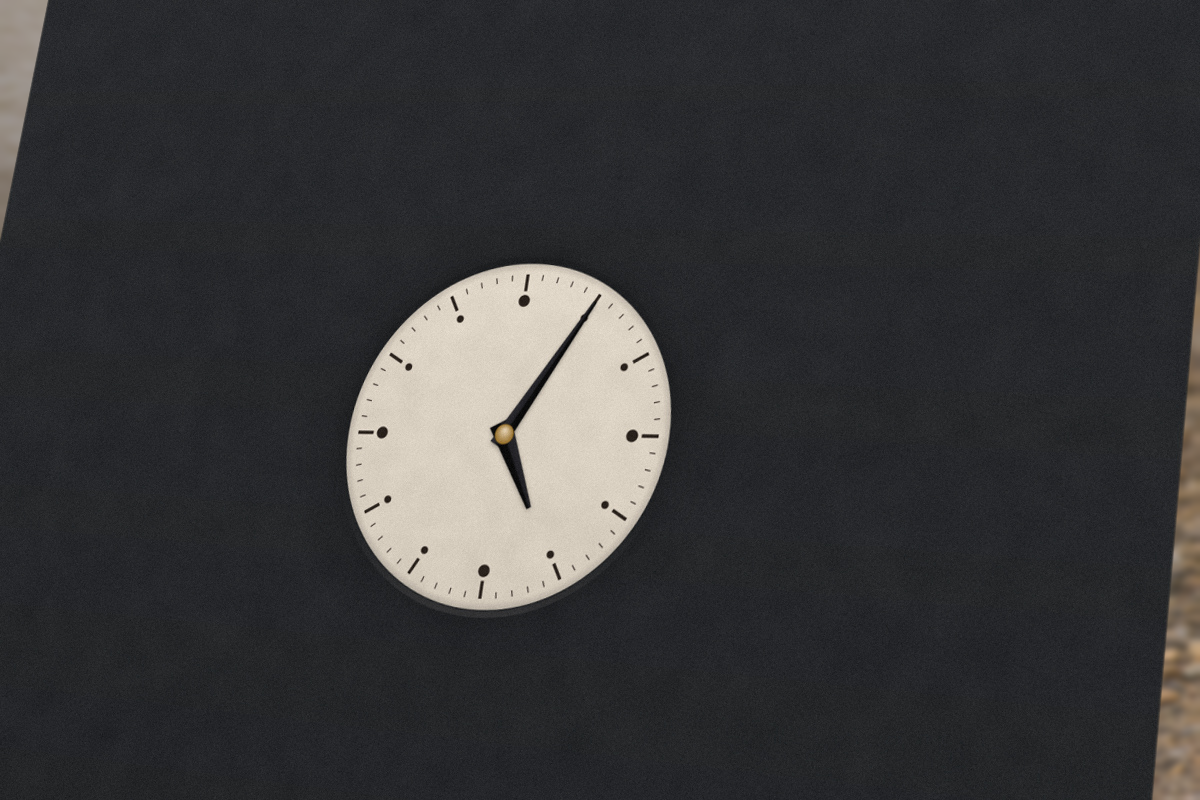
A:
5,05
